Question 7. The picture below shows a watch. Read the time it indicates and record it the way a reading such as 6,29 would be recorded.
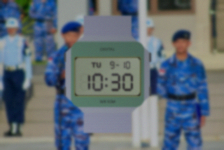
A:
10,30
